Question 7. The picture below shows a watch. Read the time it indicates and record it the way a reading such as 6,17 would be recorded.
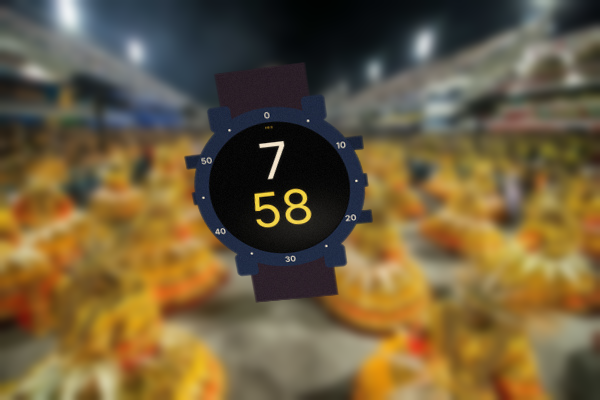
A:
7,58
